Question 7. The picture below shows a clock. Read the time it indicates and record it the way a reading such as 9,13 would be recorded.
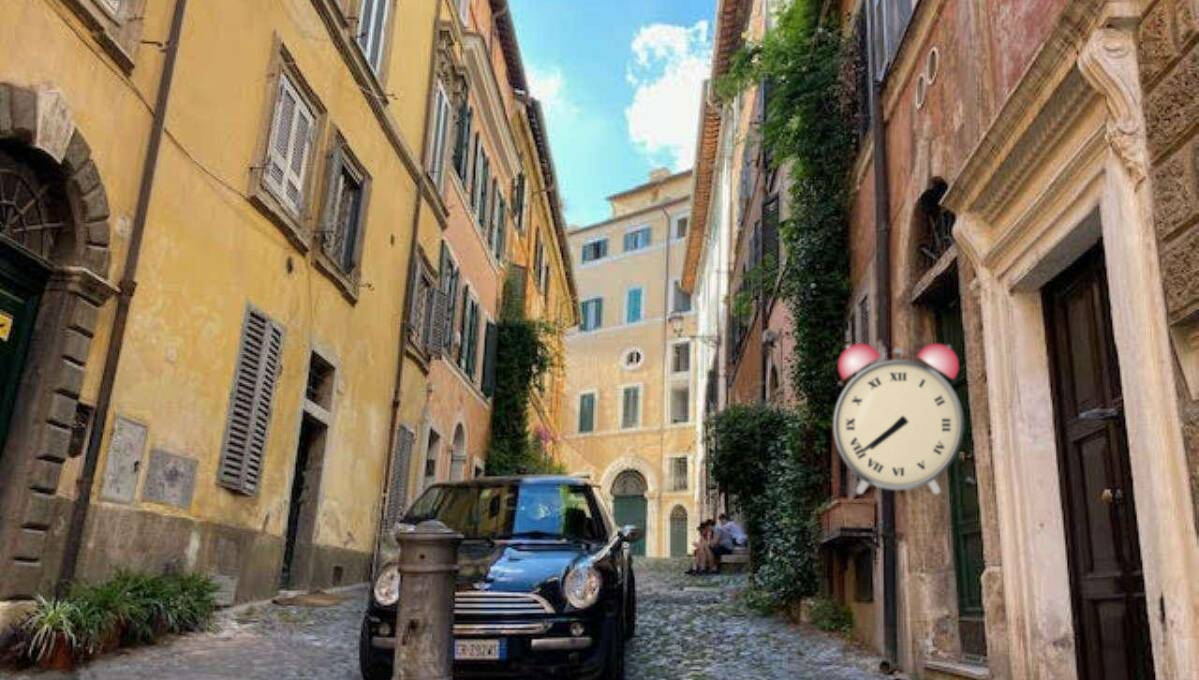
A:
7,39
